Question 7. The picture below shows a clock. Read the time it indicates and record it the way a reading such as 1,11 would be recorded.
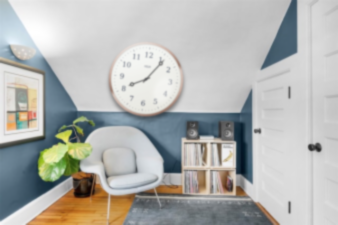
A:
8,06
